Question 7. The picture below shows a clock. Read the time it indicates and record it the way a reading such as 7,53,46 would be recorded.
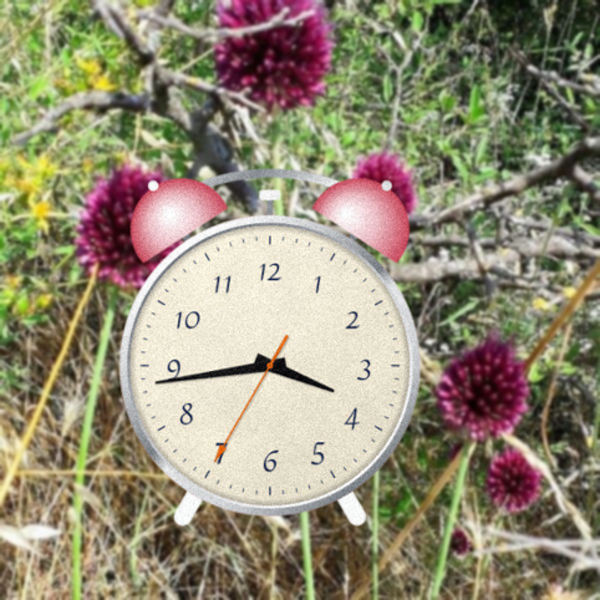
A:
3,43,35
